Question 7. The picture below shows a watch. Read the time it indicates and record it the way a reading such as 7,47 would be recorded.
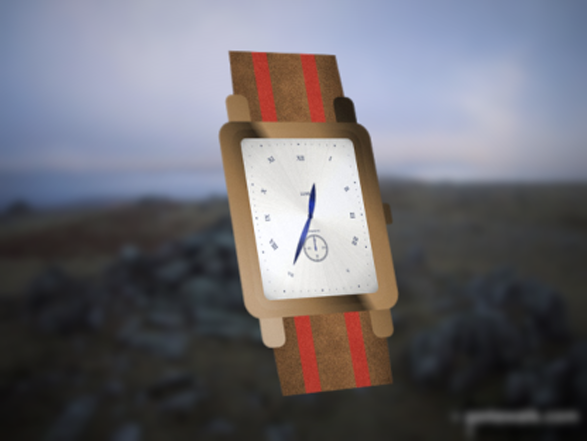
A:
12,35
